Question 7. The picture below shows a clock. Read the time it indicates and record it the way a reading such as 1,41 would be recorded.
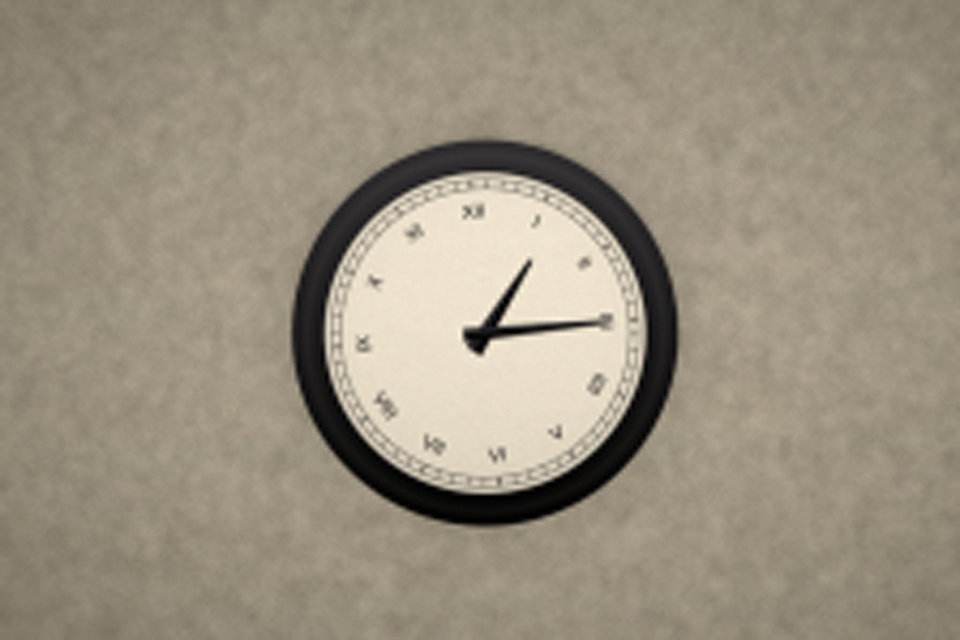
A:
1,15
